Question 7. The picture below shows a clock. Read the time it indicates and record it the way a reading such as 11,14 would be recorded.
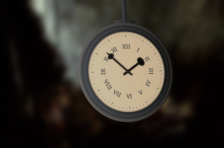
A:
1,52
